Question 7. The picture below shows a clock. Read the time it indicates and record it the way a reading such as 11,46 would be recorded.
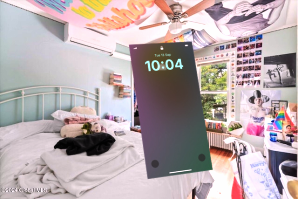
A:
10,04
